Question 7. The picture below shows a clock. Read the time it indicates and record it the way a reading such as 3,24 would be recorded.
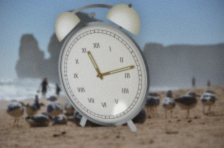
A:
11,13
